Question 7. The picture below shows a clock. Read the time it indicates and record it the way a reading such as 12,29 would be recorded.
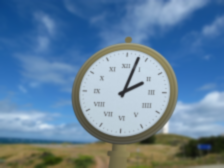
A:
2,03
